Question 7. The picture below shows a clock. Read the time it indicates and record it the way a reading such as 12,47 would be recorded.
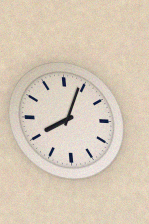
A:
8,04
